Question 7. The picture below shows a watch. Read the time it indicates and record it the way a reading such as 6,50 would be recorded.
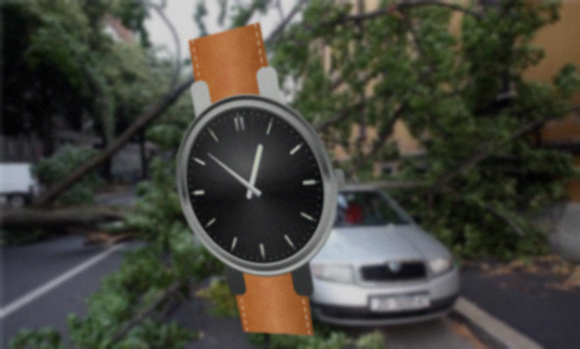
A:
12,52
